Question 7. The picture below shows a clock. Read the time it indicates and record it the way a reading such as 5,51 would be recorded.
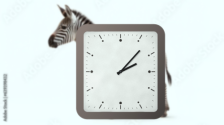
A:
2,07
